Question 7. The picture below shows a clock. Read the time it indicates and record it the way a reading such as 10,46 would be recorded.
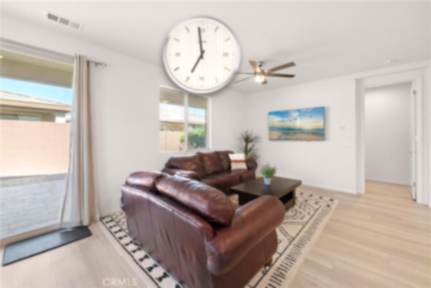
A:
6,59
